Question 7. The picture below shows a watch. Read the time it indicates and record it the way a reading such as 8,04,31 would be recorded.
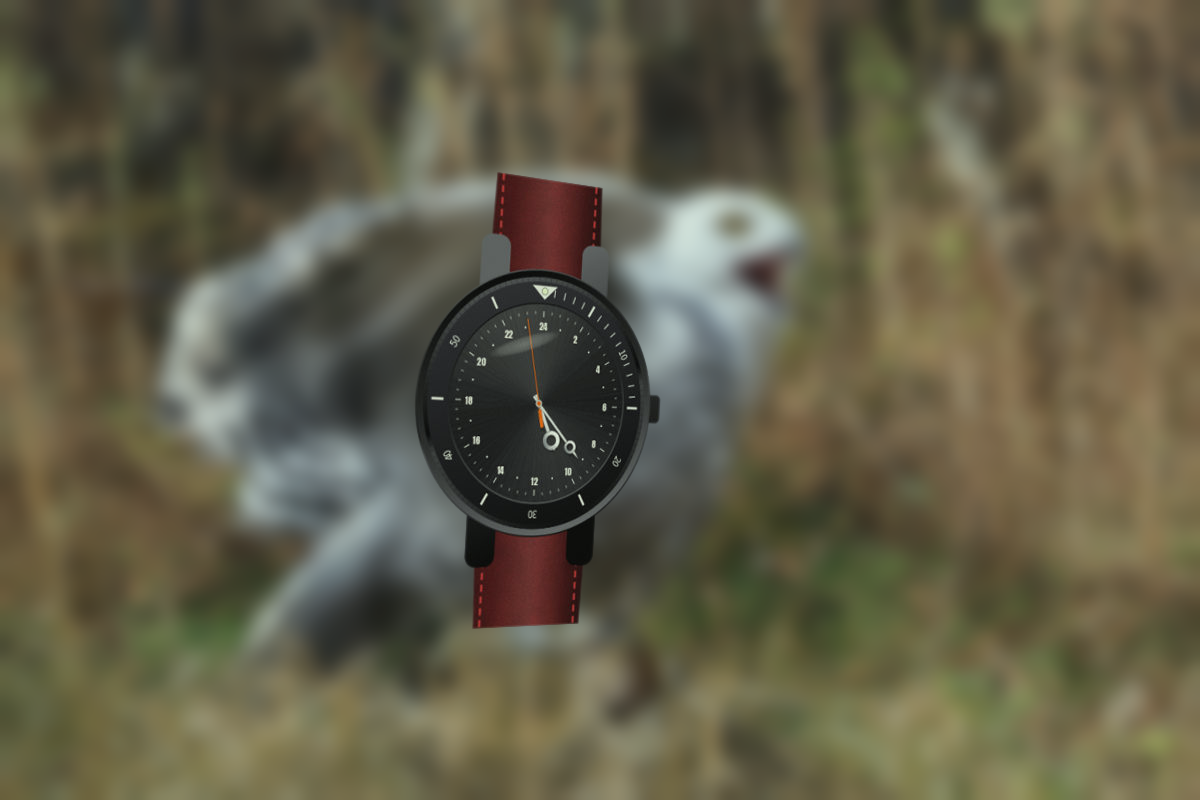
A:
10,22,58
